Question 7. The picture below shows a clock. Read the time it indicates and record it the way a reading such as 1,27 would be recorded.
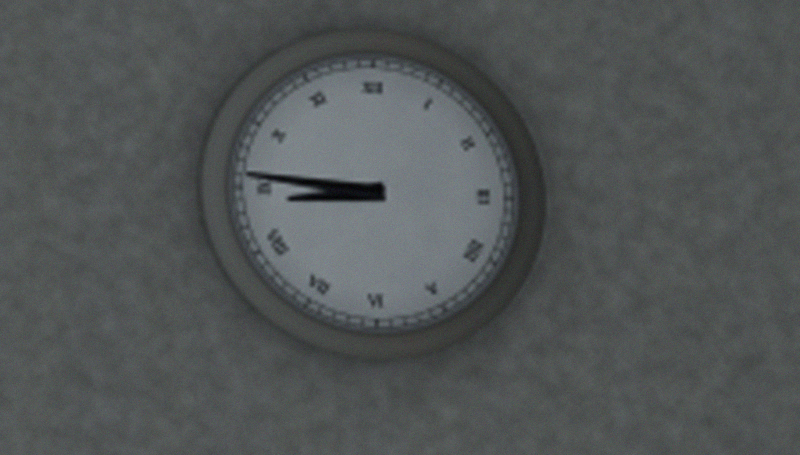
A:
8,46
